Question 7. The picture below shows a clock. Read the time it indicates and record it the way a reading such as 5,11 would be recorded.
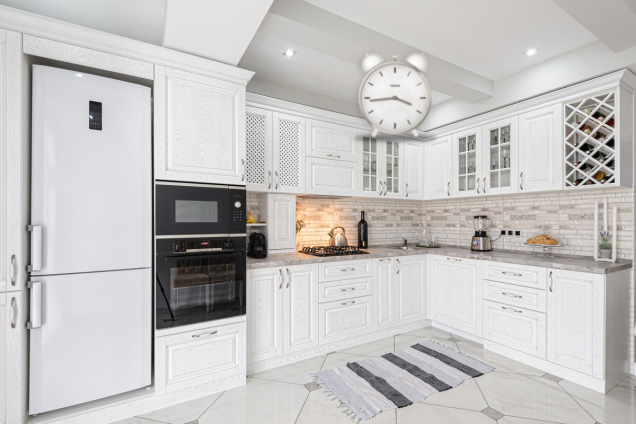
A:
3,44
